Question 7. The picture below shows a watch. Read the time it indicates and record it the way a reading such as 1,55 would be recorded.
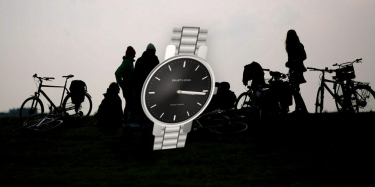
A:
3,16
